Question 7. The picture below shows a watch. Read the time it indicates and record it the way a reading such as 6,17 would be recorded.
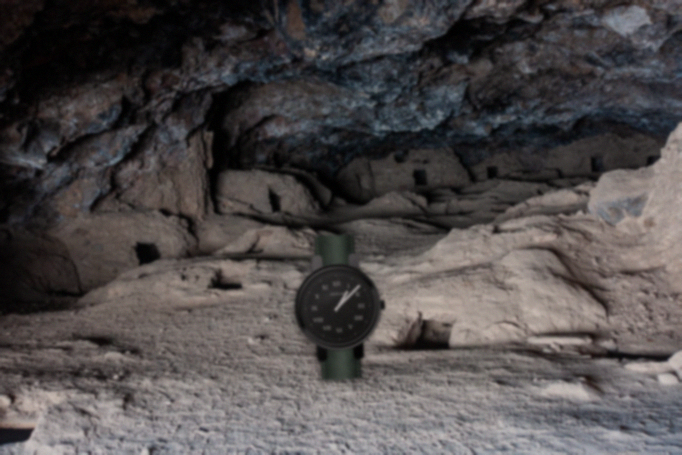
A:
1,08
